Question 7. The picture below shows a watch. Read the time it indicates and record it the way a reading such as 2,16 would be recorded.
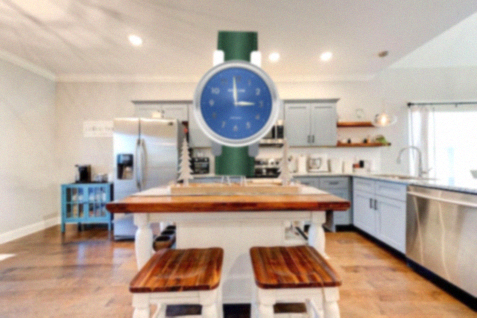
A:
2,59
